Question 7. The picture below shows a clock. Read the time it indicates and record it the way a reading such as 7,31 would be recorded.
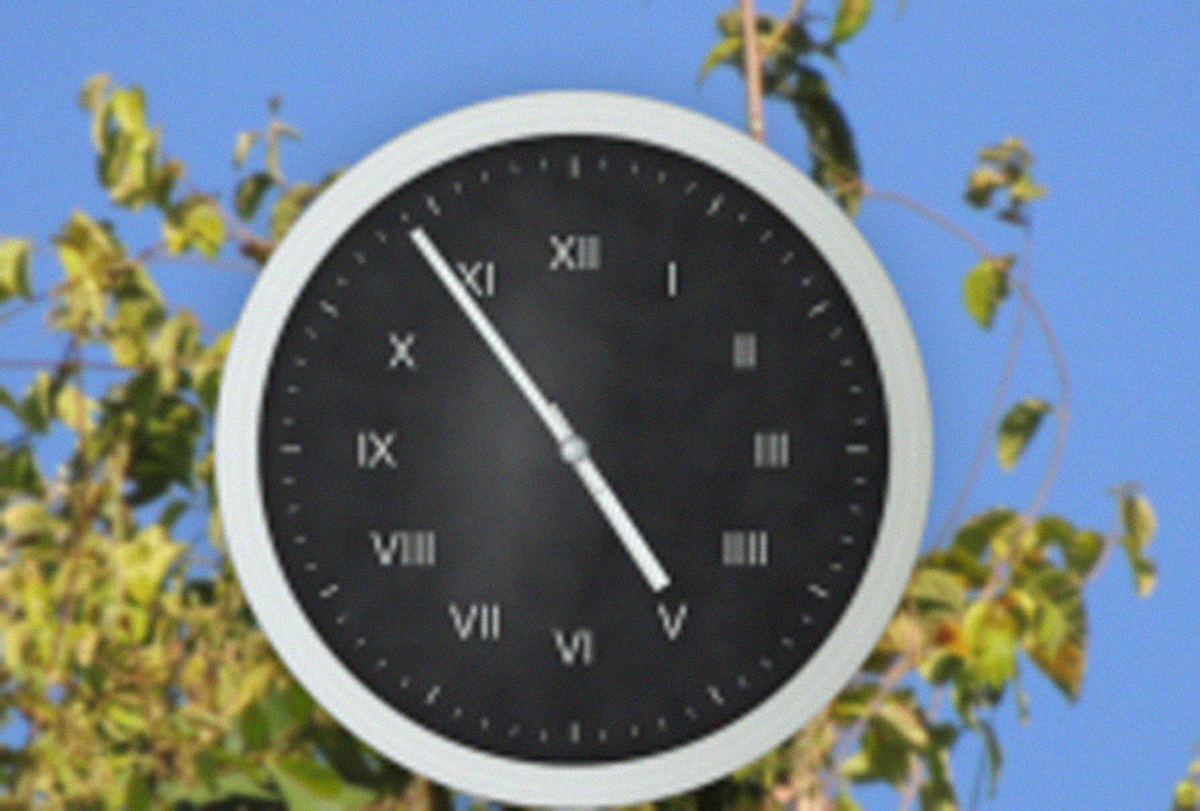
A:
4,54
